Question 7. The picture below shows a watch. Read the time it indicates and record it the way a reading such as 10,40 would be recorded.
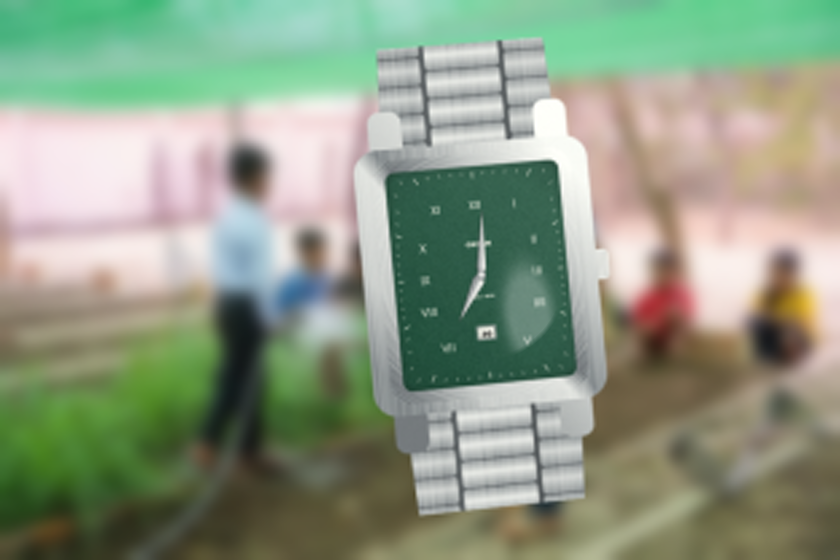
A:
7,01
